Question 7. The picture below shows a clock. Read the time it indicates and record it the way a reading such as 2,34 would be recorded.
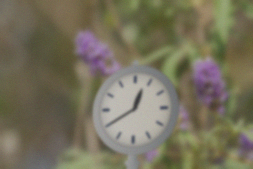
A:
12,40
